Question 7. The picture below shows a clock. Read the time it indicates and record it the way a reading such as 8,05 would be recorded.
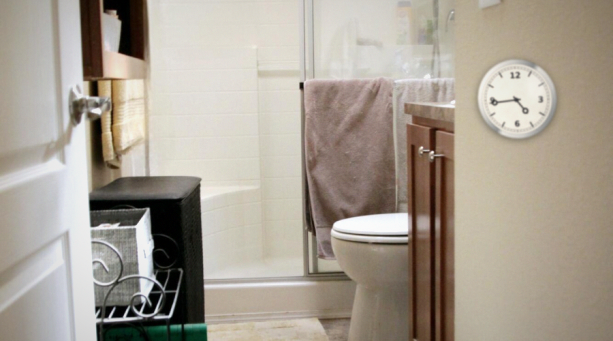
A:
4,44
